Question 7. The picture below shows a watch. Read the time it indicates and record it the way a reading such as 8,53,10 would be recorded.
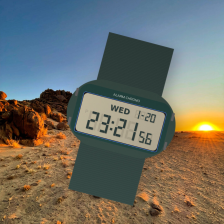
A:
23,21,56
